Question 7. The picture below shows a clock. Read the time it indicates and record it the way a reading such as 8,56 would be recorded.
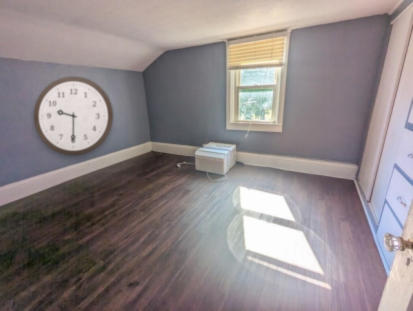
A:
9,30
